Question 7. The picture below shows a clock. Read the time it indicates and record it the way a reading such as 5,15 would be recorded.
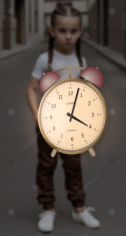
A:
4,03
